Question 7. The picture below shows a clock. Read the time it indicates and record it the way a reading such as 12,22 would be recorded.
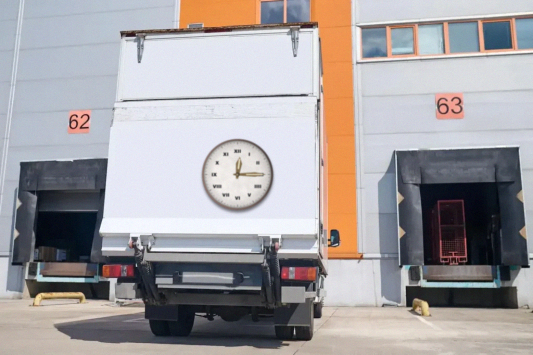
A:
12,15
